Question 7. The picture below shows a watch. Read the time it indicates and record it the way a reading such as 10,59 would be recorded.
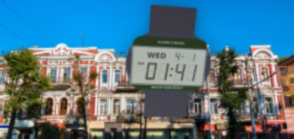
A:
1,41
